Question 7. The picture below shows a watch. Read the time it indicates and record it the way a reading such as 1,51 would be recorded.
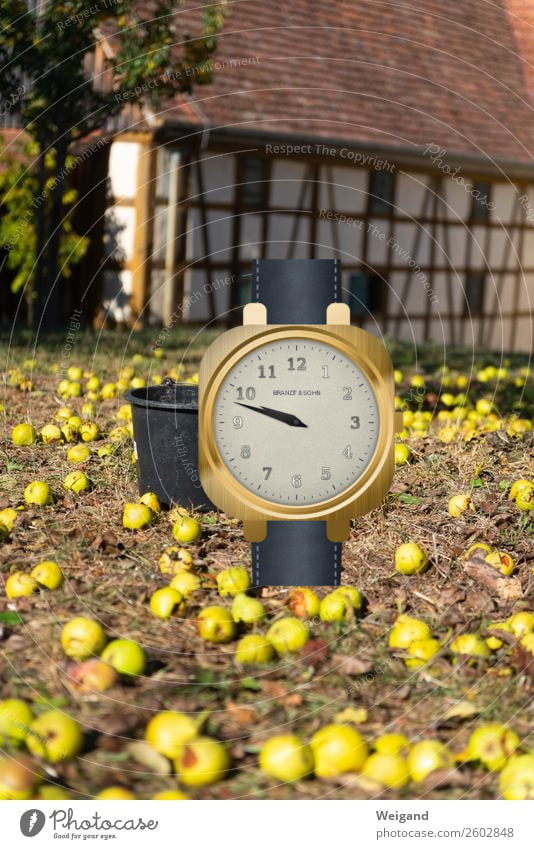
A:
9,48
